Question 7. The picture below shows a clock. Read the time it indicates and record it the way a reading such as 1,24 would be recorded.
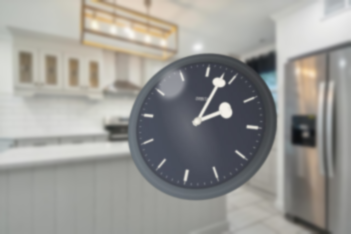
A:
2,03
